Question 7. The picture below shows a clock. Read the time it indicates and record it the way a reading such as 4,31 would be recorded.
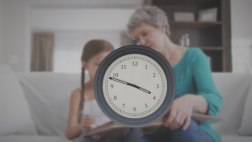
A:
3,48
